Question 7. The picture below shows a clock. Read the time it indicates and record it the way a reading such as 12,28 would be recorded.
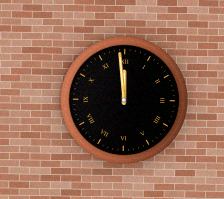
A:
11,59
